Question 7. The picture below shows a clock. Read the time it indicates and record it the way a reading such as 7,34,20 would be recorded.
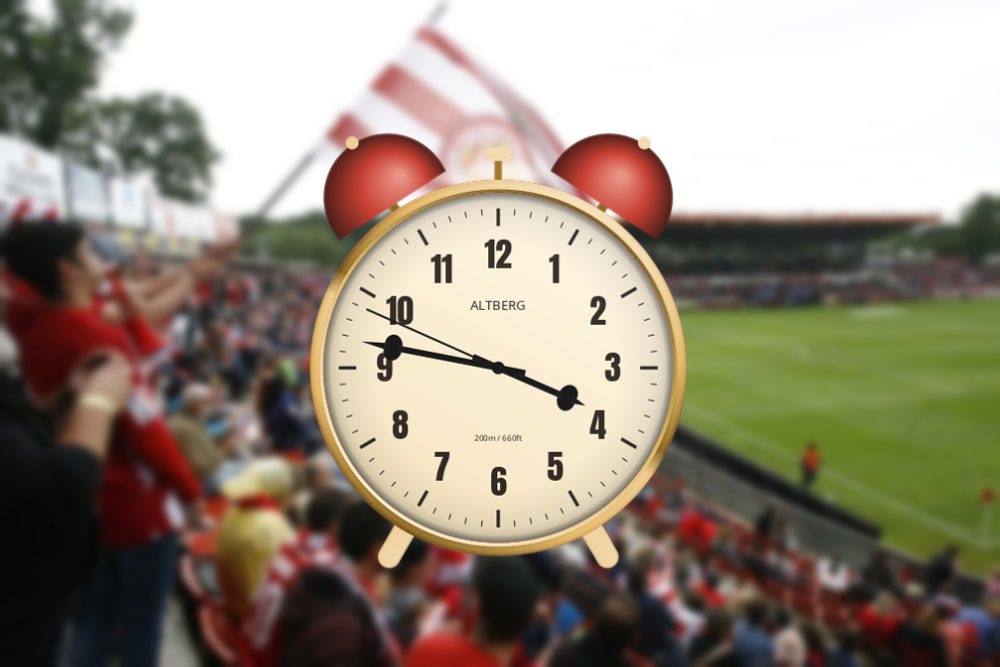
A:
3,46,49
